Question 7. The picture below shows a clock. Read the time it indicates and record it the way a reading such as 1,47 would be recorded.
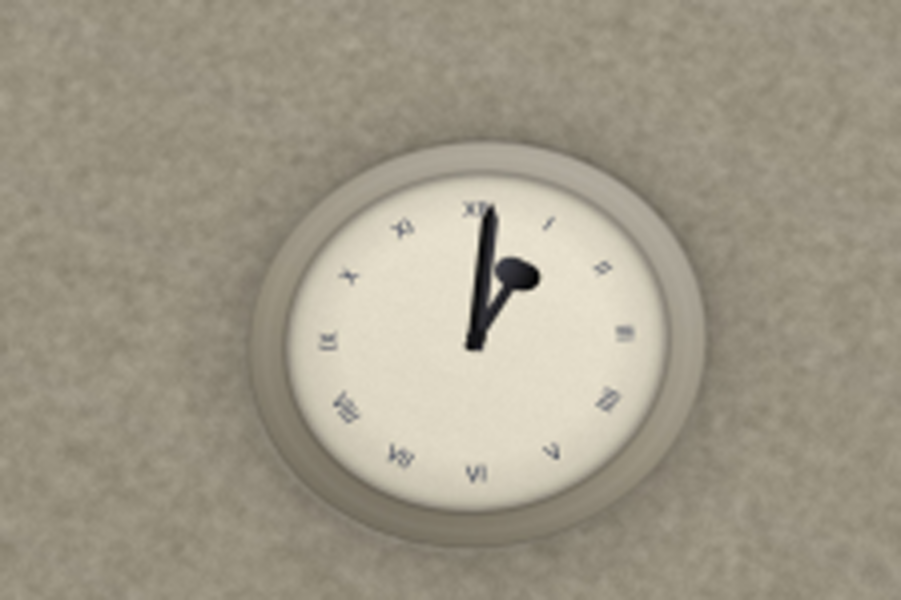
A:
1,01
